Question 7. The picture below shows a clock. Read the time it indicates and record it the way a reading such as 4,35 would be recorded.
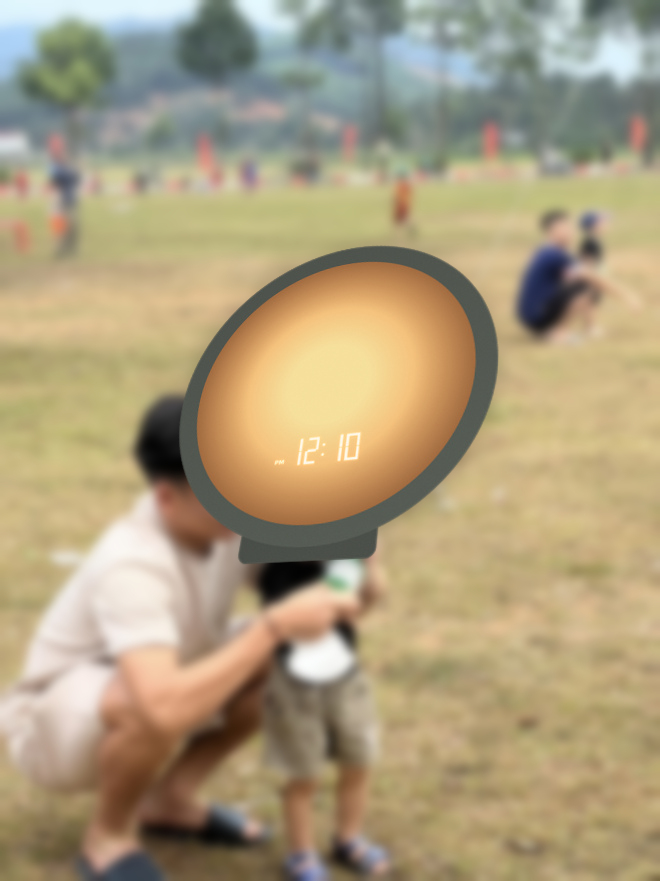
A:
12,10
